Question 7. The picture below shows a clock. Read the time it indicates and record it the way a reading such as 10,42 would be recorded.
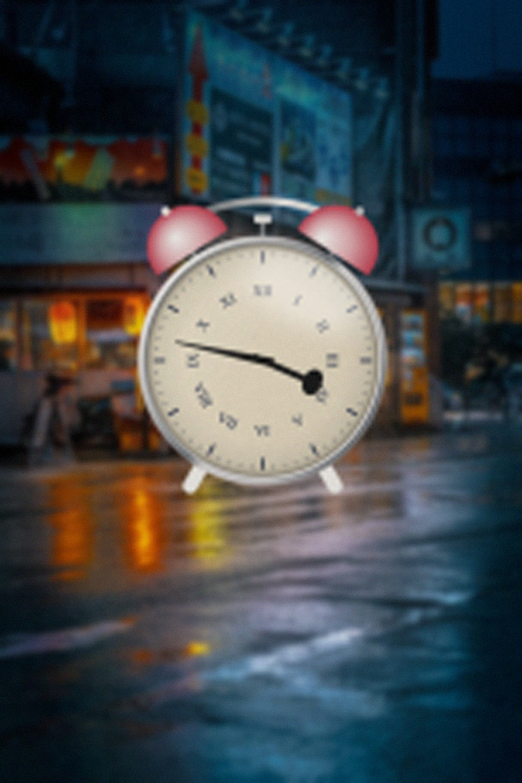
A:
3,47
